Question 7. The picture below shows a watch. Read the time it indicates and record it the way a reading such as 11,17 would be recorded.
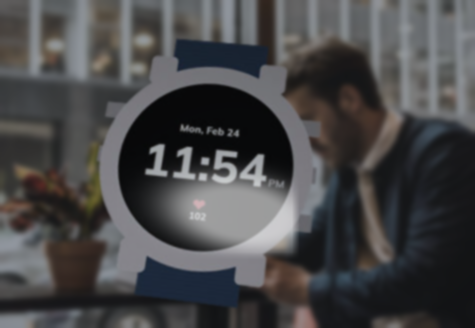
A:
11,54
